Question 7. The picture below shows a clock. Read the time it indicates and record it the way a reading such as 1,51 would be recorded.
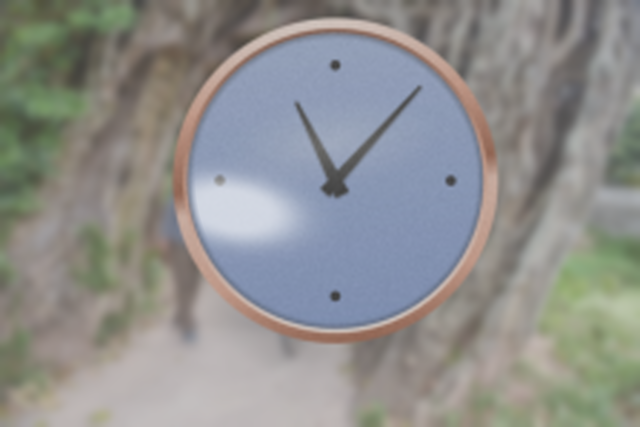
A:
11,07
